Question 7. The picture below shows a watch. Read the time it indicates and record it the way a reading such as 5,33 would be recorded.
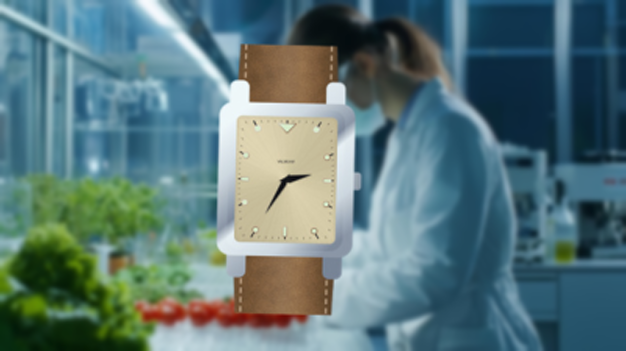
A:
2,35
